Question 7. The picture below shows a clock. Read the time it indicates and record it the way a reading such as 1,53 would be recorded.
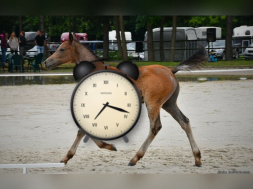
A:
7,18
